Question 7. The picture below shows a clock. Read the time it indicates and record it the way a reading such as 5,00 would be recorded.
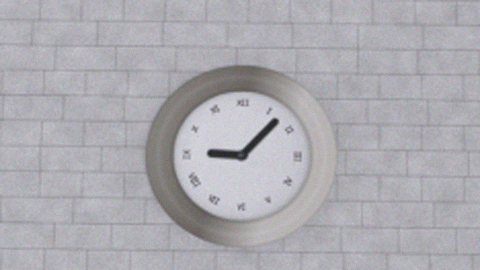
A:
9,07
